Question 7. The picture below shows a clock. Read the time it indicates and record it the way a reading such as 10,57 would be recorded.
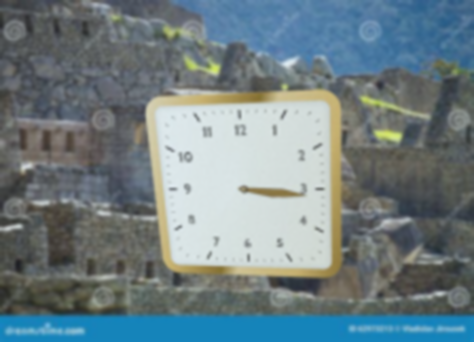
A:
3,16
